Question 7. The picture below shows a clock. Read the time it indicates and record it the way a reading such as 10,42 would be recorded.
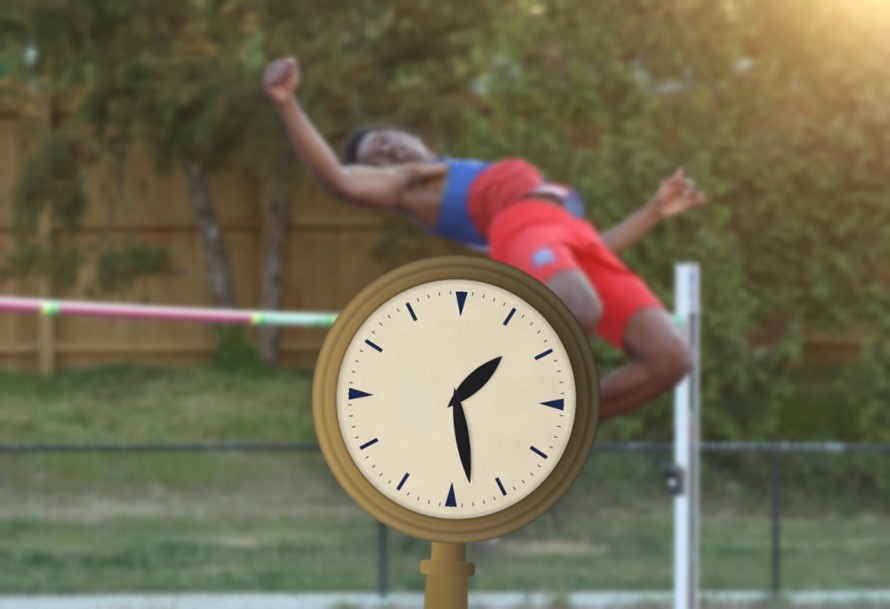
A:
1,28
